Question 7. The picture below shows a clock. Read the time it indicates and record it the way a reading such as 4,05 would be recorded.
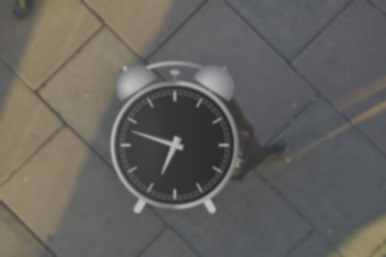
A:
6,48
